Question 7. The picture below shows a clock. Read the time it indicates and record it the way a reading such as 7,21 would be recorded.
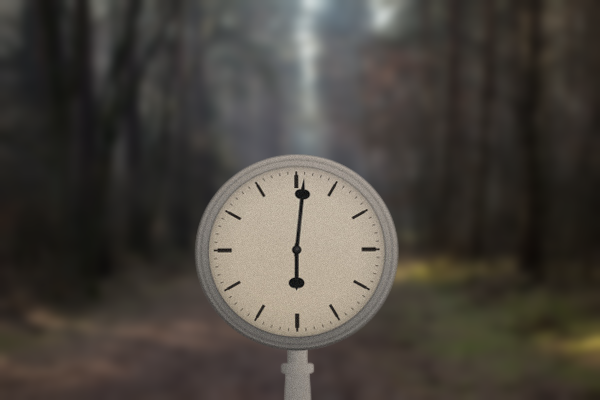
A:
6,01
